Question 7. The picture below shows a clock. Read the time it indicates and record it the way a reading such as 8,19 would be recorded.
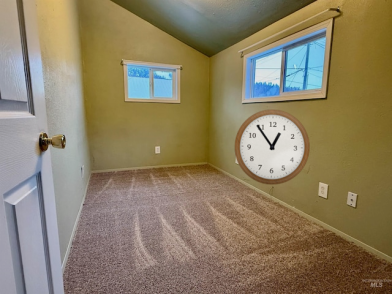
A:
12,54
